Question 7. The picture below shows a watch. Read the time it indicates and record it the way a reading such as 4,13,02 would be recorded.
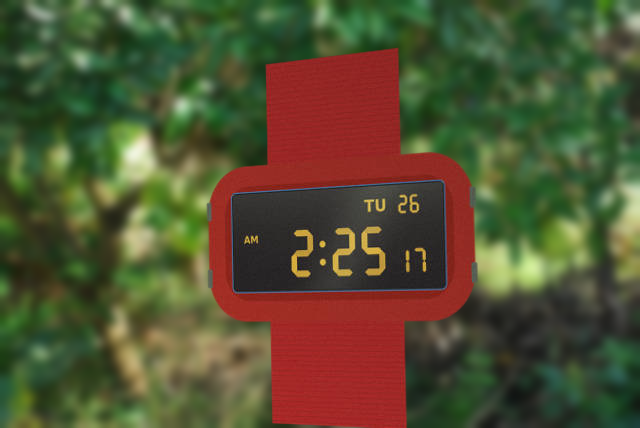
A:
2,25,17
